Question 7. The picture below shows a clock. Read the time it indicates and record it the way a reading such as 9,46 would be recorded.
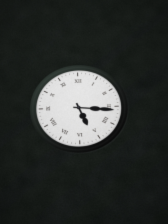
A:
5,16
